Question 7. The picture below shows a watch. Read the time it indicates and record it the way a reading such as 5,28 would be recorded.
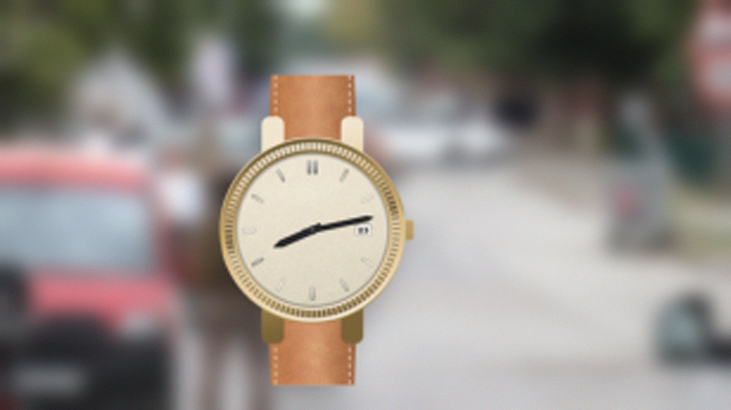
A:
8,13
